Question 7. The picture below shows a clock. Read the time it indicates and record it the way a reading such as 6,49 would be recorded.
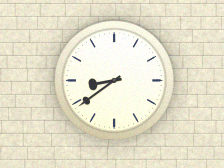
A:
8,39
